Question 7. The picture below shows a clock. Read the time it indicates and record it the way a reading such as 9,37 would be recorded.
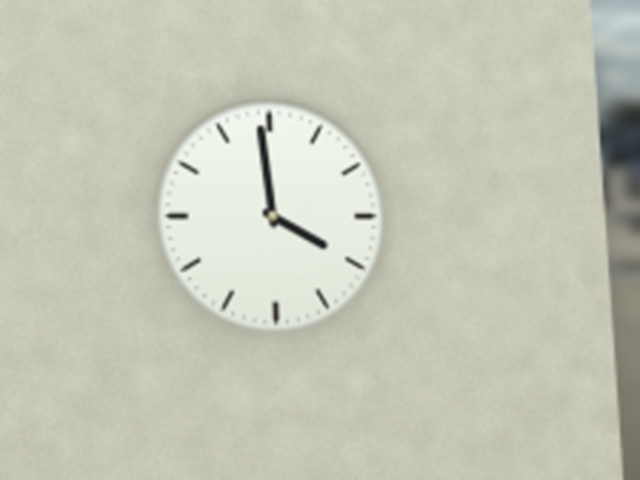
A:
3,59
